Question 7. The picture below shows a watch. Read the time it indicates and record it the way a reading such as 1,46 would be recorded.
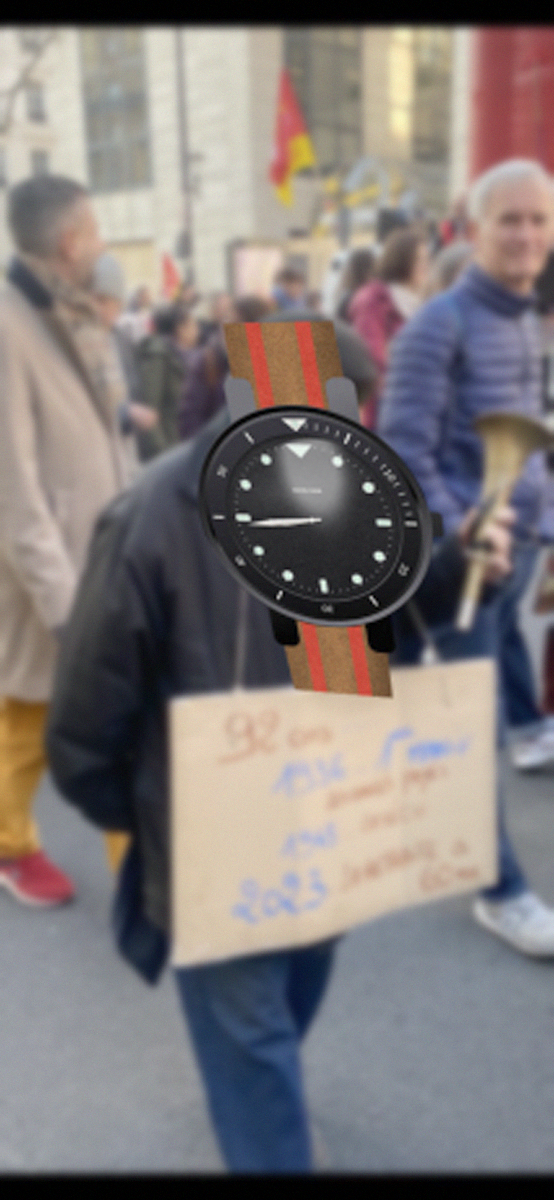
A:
8,44
